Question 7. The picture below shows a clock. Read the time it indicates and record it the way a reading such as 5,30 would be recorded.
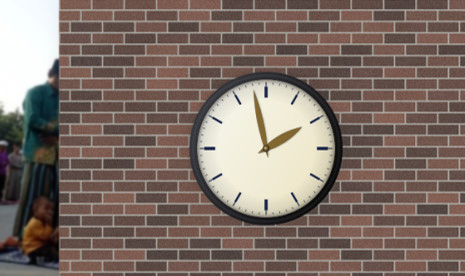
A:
1,58
